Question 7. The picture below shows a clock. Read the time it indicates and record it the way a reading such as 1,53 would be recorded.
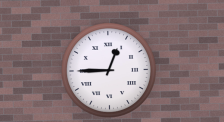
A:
12,45
